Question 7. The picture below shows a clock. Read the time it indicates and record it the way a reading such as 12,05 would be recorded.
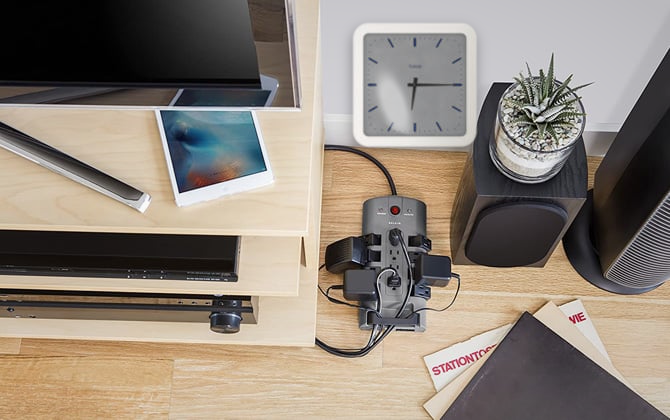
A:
6,15
